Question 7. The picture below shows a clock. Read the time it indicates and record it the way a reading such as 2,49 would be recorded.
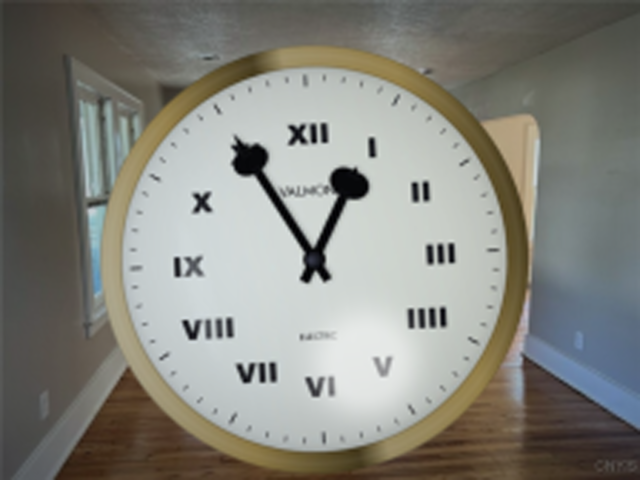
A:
12,55
